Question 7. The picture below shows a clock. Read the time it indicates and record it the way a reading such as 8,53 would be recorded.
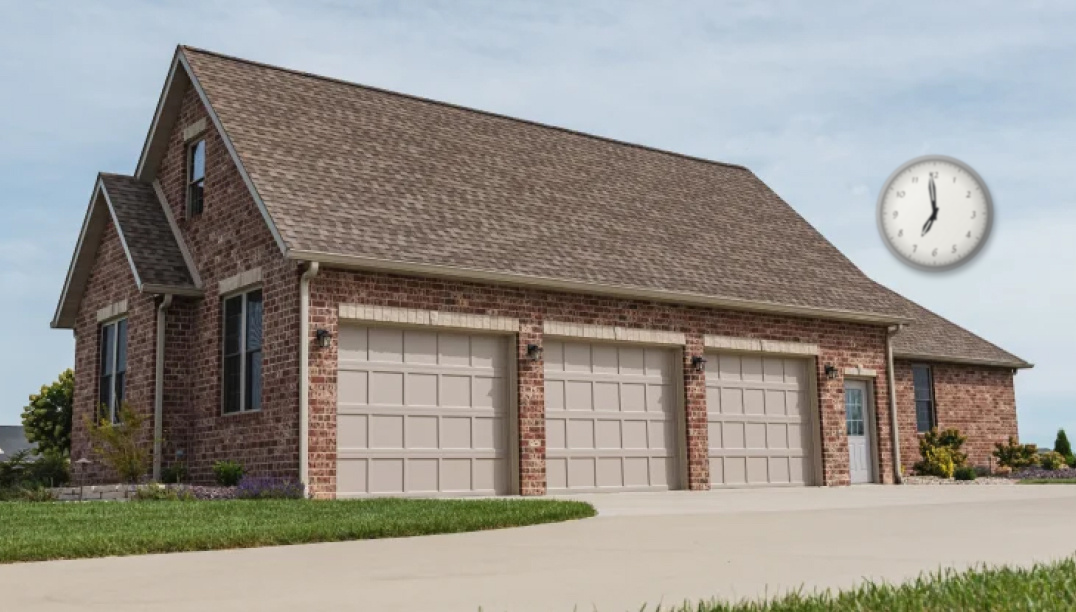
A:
6,59
